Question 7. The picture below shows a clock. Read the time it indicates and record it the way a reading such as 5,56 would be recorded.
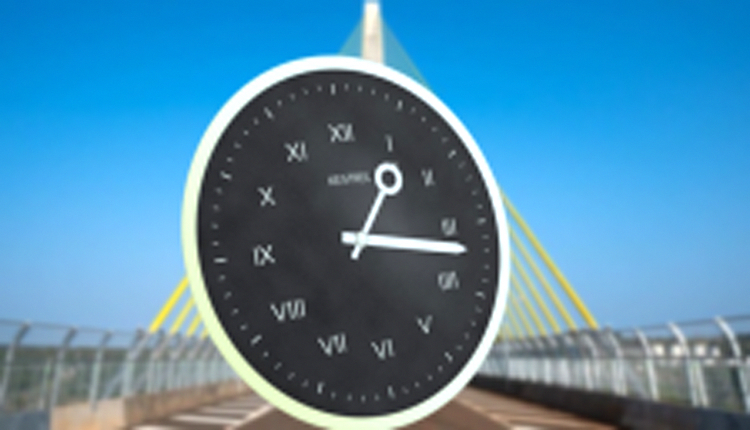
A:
1,17
